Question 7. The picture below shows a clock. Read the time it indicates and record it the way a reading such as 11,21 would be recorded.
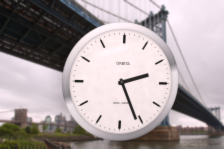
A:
2,26
